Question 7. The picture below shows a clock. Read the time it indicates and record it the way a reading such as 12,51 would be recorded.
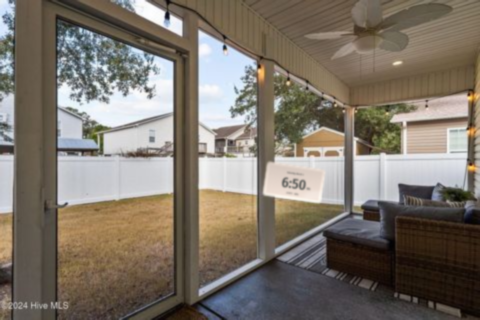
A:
6,50
